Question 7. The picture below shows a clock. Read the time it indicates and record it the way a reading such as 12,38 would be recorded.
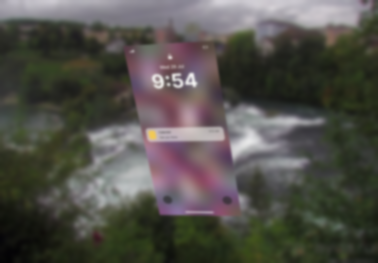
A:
9,54
